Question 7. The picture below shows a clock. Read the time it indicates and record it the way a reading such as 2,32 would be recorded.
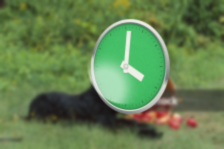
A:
4,01
